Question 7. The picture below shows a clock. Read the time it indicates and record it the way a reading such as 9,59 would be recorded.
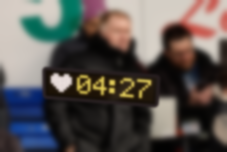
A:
4,27
